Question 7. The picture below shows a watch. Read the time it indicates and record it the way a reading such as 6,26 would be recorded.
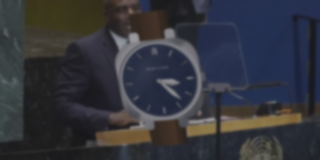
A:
3,23
